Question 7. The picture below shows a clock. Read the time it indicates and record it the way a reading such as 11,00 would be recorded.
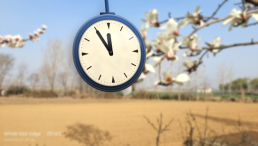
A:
11,55
